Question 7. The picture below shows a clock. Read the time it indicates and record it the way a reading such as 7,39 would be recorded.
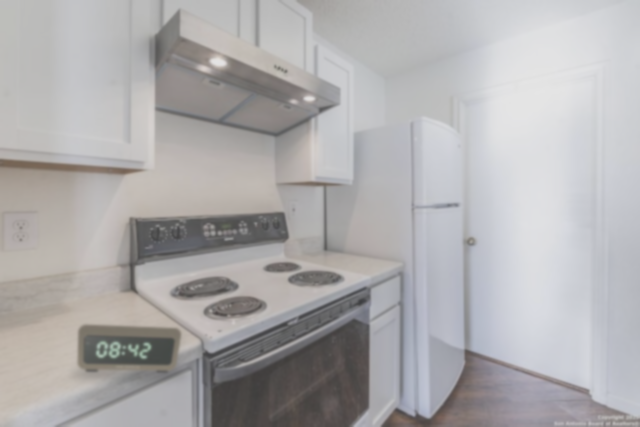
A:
8,42
